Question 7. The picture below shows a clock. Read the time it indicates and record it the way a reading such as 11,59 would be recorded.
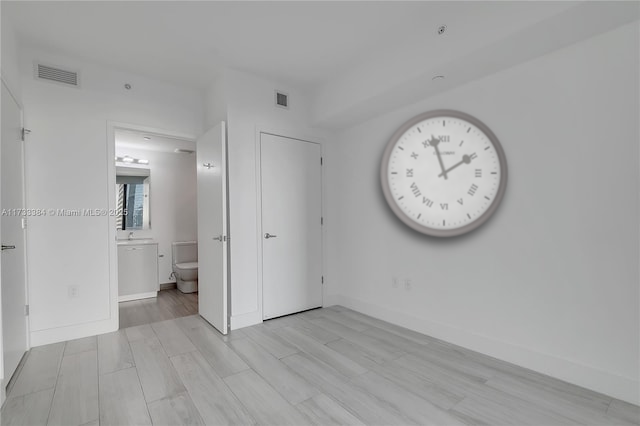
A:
1,57
